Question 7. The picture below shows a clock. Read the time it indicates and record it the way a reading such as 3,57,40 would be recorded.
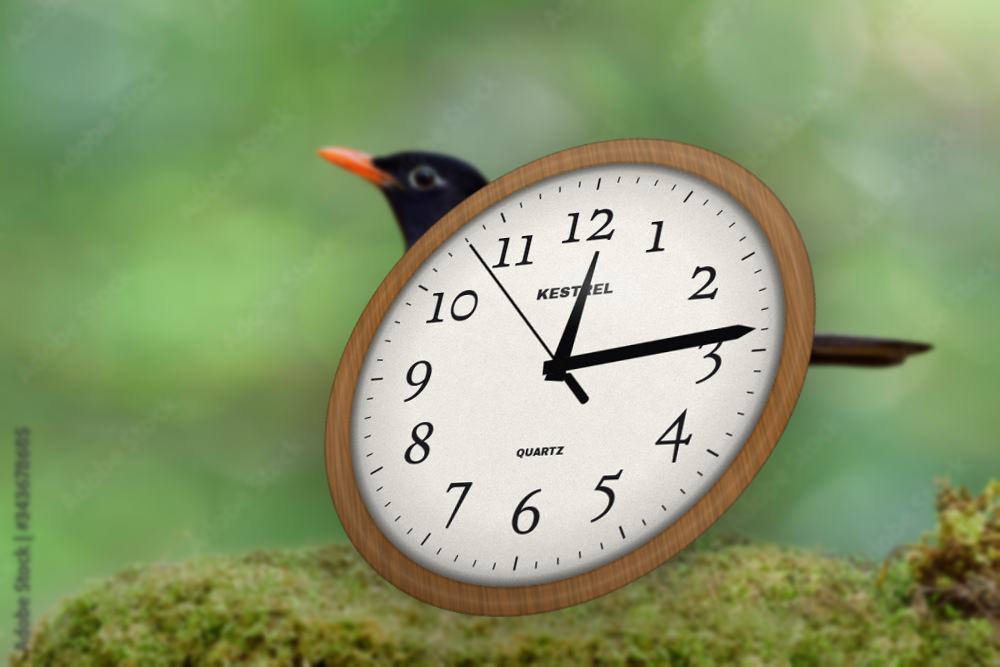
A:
12,13,53
